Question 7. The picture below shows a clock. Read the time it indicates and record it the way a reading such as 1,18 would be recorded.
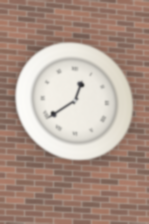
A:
12,39
